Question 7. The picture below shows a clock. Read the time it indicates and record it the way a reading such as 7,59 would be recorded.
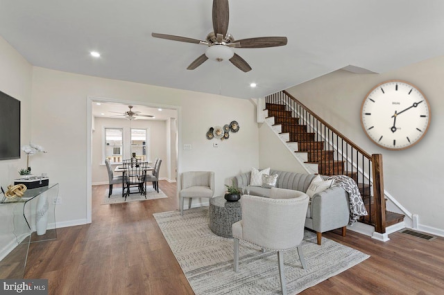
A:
6,10
